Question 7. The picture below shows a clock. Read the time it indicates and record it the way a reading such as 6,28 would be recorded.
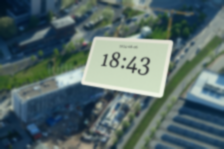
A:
18,43
